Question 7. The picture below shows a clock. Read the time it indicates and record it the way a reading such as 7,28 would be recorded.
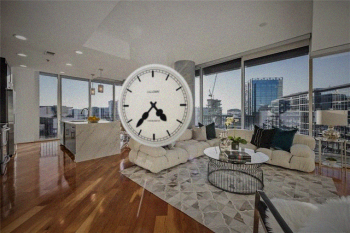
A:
4,37
